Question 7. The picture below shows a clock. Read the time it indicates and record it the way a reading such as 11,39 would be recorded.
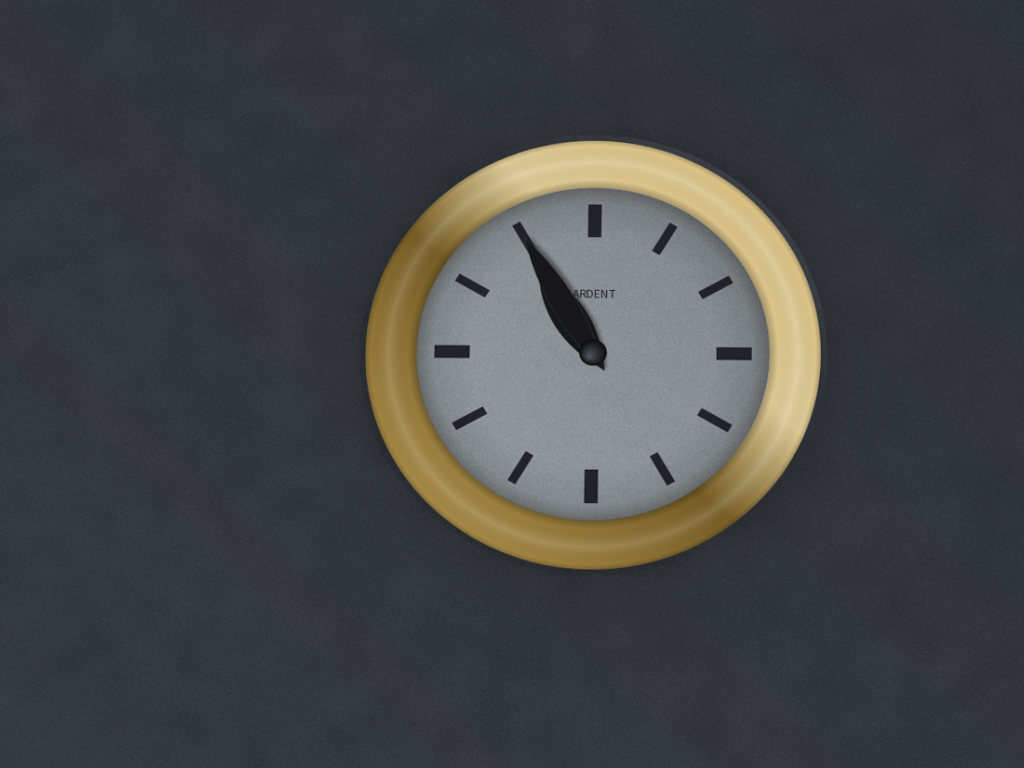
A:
10,55
